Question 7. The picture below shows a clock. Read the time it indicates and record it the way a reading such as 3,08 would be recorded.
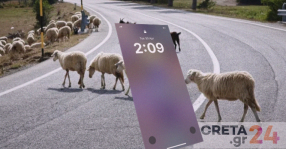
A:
2,09
